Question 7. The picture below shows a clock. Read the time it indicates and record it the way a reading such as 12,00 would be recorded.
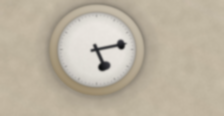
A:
5,13
